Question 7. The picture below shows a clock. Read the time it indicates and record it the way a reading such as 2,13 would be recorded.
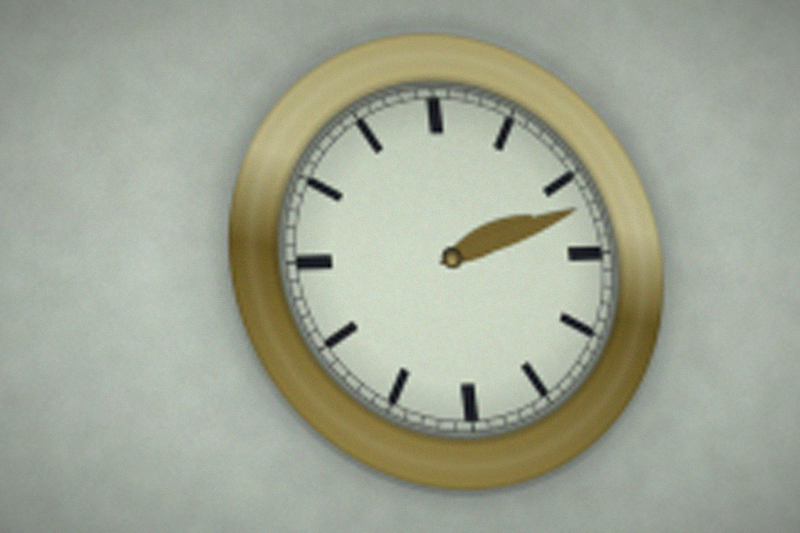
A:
2,12
